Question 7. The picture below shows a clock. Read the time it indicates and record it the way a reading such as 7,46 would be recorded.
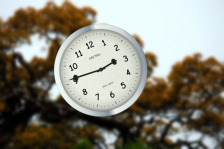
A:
2,46
